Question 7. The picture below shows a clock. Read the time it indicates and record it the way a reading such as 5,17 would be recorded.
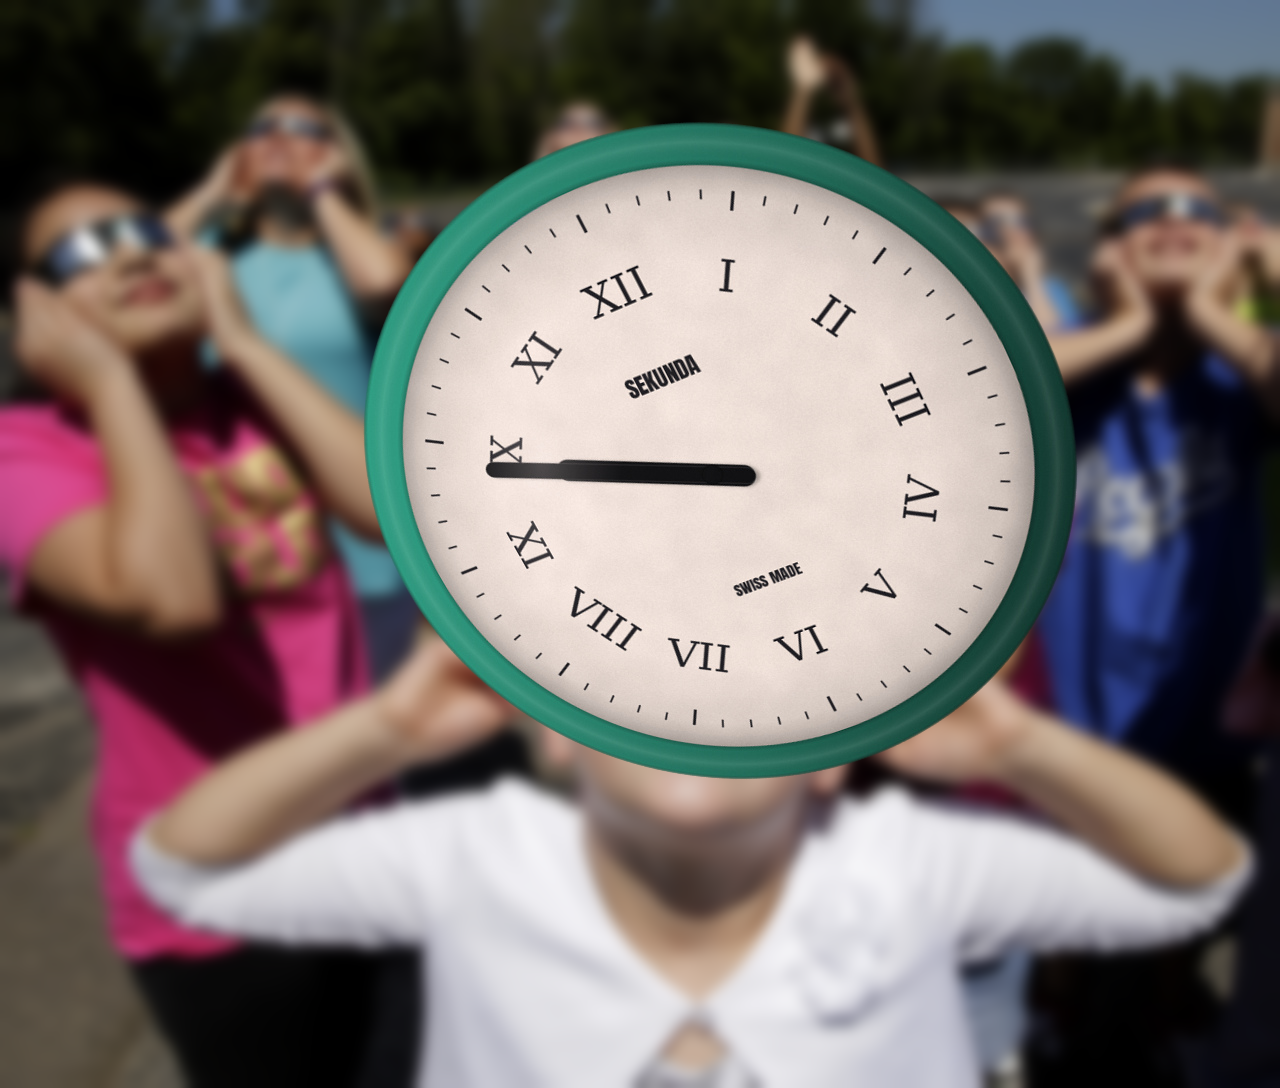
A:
9,49
